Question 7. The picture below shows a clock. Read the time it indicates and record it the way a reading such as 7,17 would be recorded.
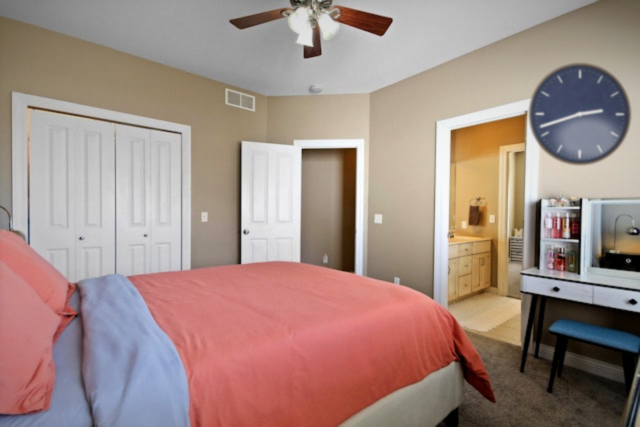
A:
2,42
